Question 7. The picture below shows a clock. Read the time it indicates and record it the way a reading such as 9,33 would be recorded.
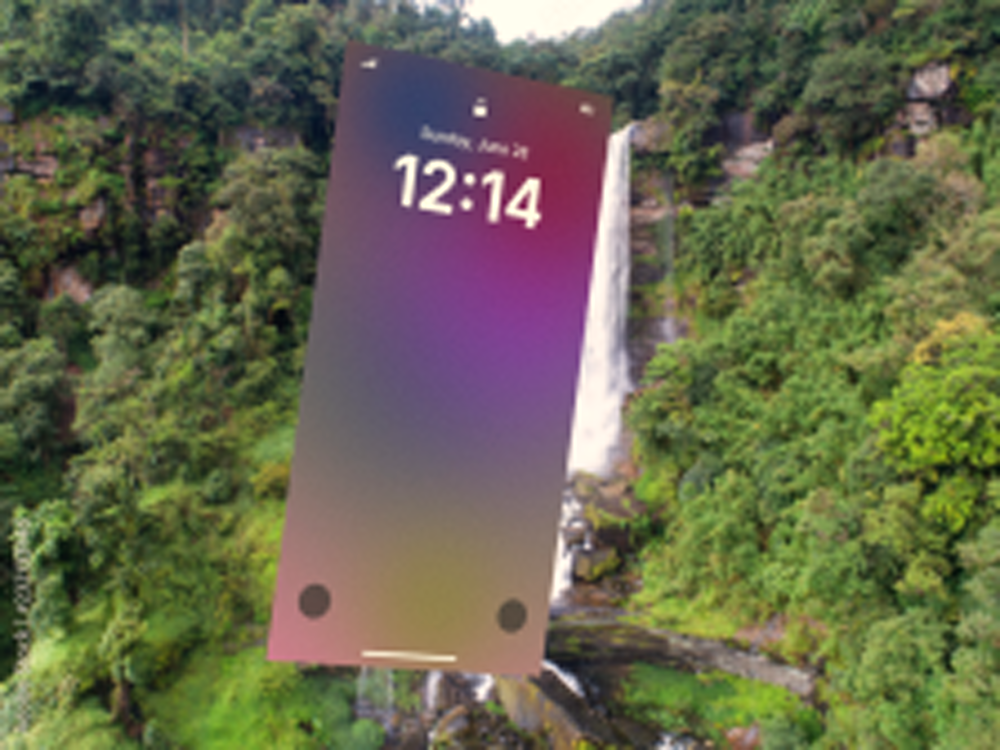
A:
12,14
